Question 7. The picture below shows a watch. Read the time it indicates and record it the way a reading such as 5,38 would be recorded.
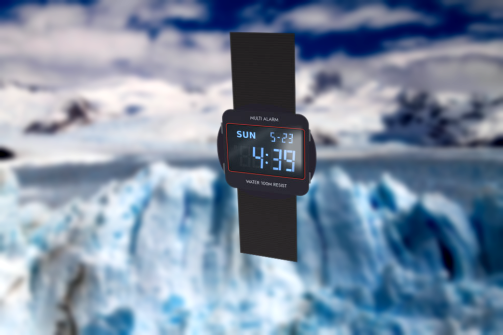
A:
4,39
